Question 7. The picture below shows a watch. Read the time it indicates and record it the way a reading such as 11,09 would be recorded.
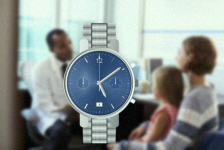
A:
5,09
